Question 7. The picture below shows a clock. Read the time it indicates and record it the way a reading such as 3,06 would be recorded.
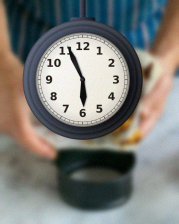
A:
5,56
